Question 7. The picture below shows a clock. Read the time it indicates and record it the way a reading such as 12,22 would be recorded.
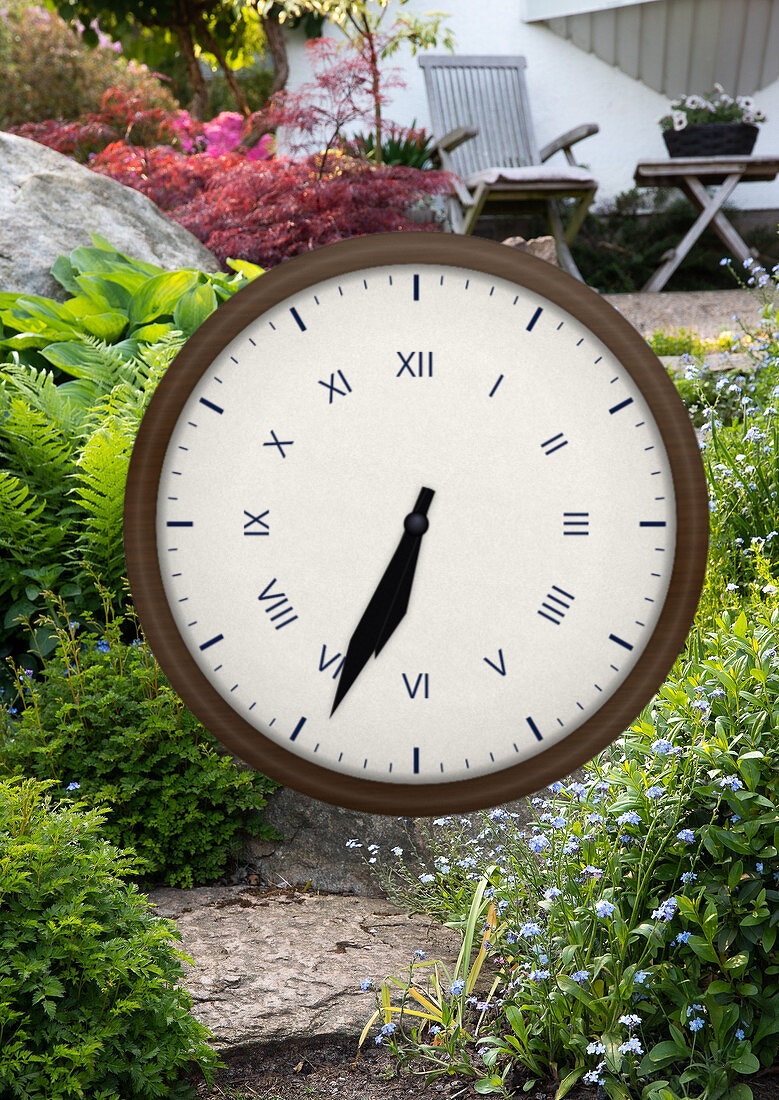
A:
6,34
